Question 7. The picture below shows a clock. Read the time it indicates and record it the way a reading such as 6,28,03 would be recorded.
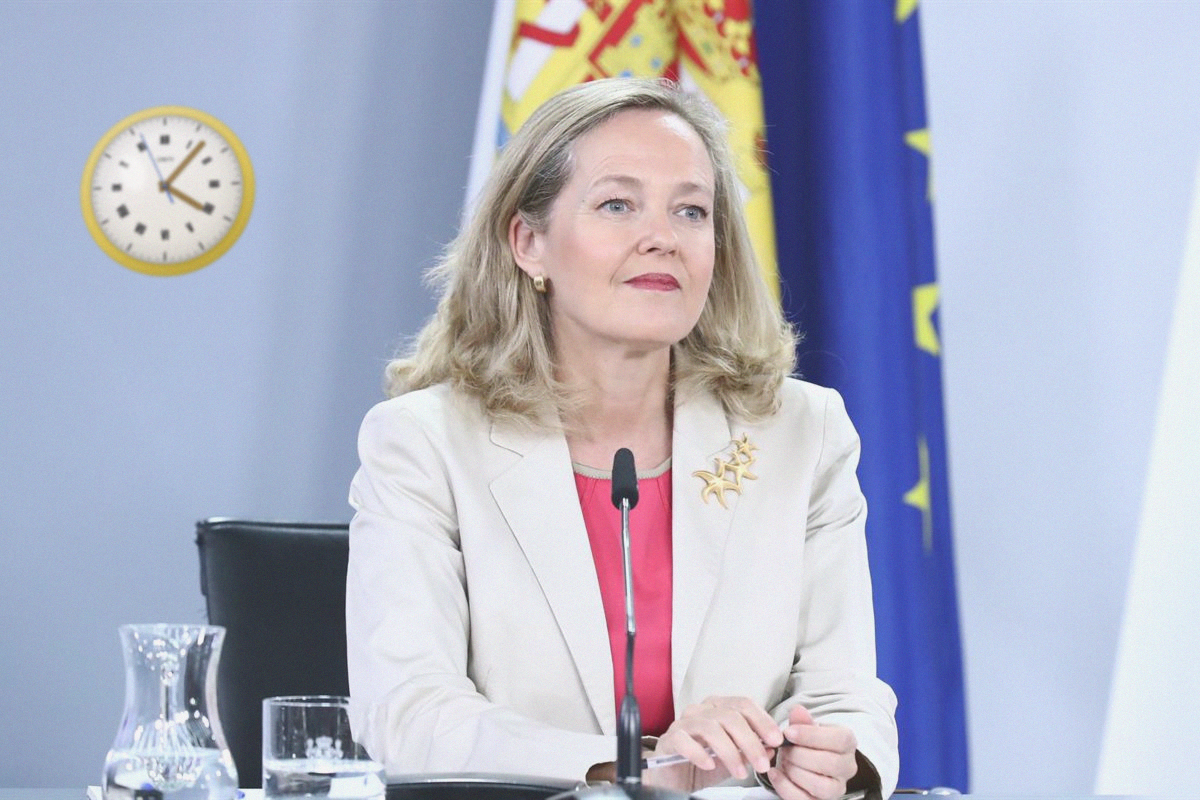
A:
4,06,56
